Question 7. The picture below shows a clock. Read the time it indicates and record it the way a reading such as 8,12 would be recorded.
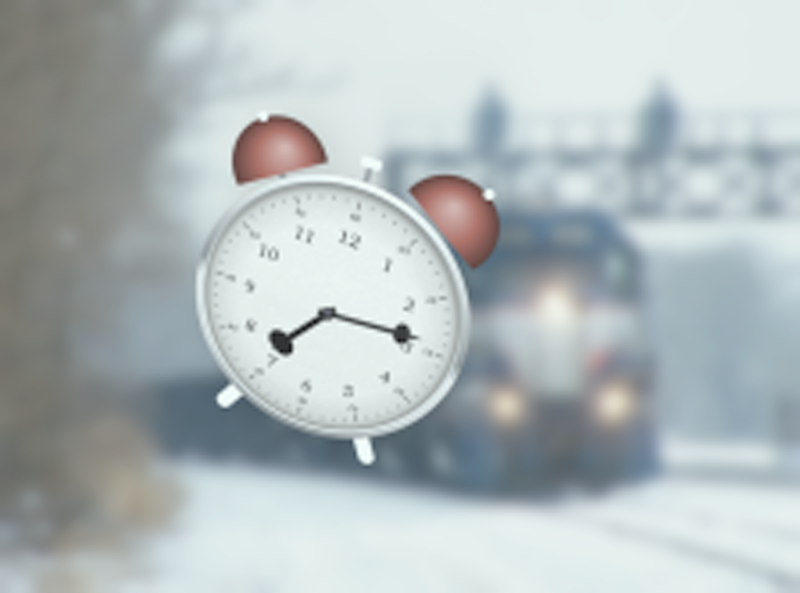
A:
7,14
